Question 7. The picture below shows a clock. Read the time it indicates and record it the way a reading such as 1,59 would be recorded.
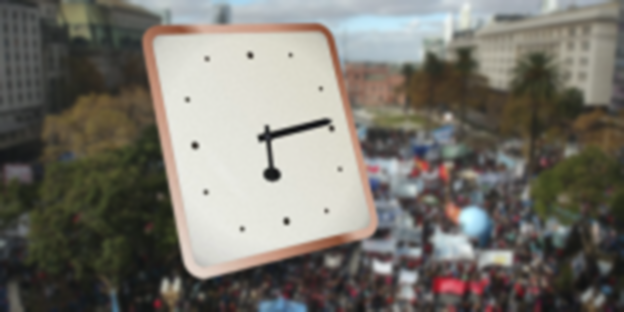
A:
6,14
